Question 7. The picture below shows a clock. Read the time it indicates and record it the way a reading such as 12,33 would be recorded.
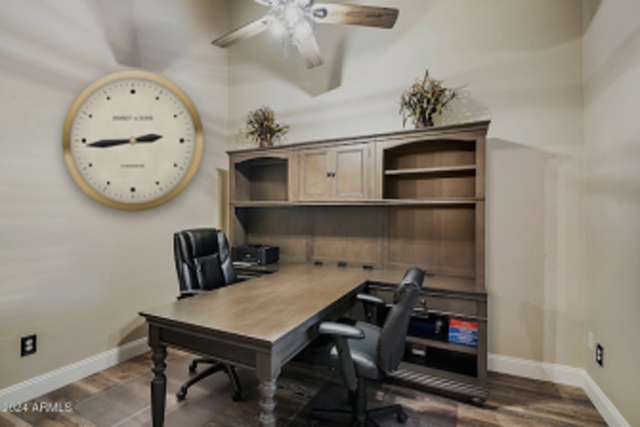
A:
2,44
